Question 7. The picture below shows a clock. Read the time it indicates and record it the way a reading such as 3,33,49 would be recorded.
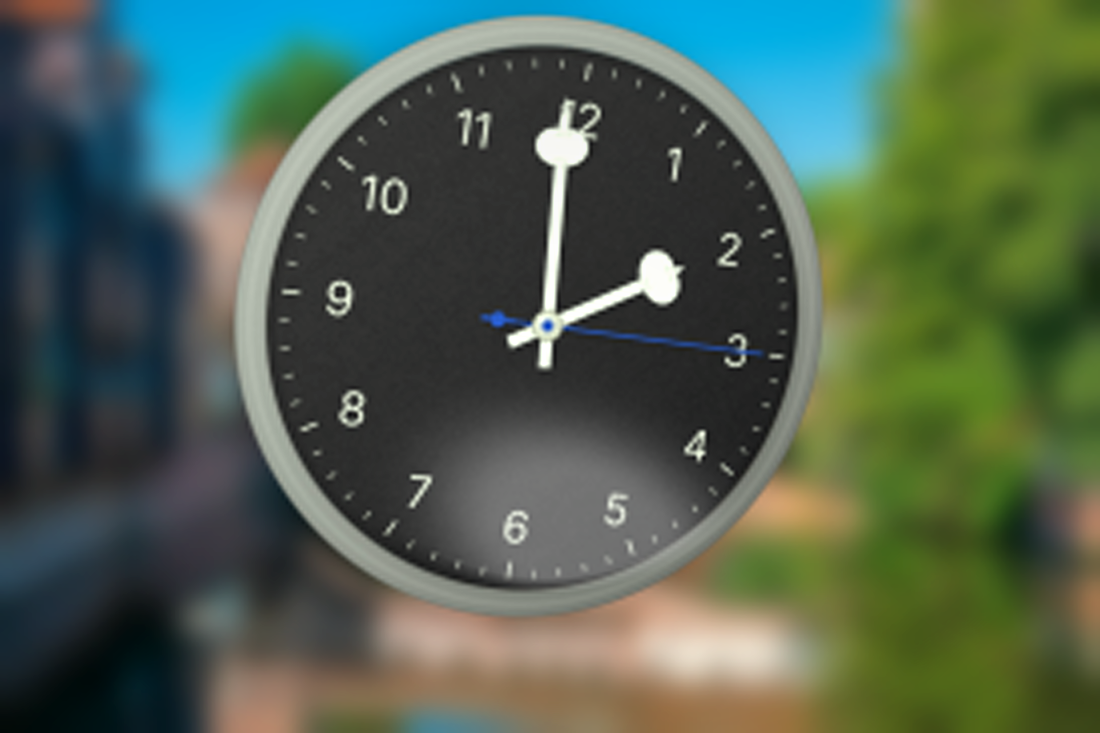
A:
1,59,15
